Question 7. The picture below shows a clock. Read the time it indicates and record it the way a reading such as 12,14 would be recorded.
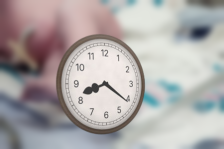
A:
8,21
